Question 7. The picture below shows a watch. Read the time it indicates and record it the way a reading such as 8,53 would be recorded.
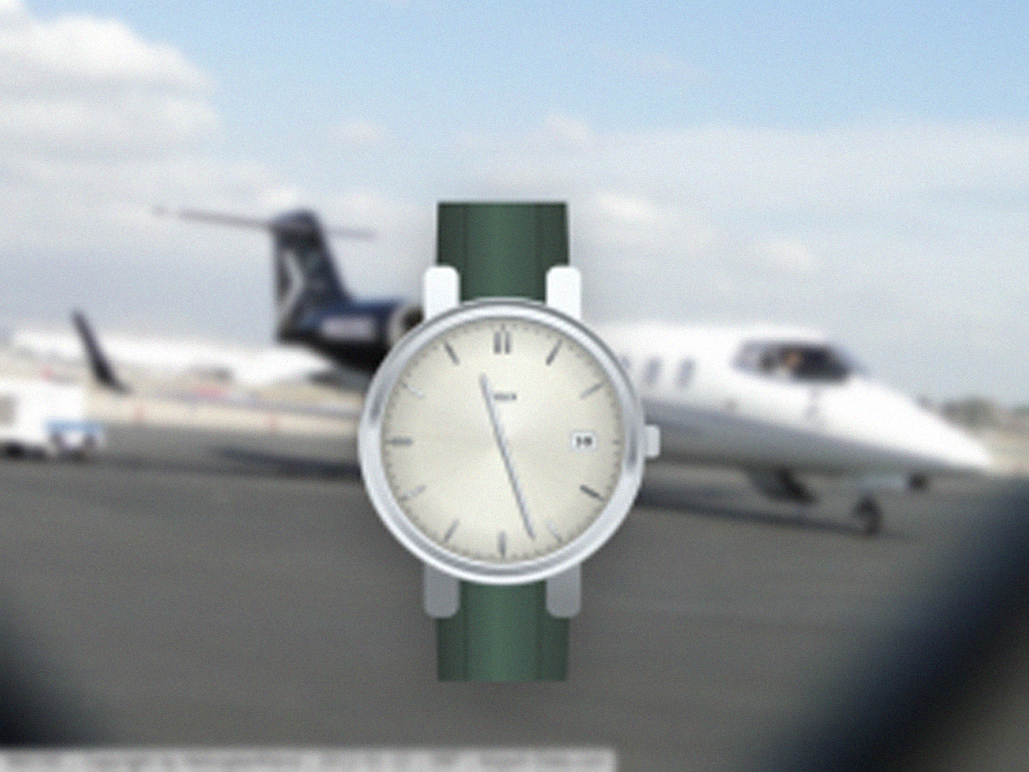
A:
11,27
